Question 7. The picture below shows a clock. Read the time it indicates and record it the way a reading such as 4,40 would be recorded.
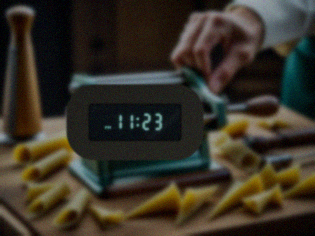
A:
11,23
